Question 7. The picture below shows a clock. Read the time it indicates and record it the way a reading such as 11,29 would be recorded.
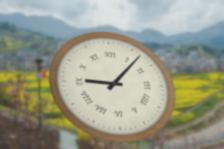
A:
9,07
